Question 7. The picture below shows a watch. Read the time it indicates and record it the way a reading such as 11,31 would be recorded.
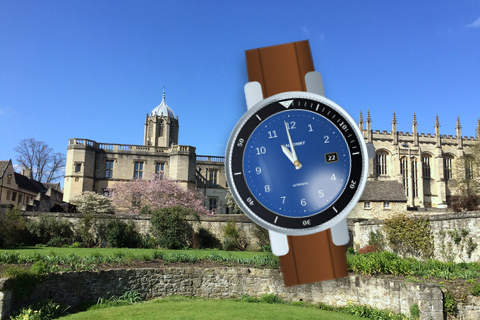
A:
10,59
